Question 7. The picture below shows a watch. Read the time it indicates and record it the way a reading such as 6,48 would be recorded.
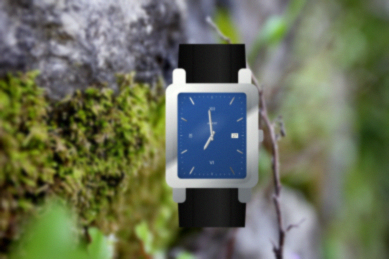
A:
6,59
